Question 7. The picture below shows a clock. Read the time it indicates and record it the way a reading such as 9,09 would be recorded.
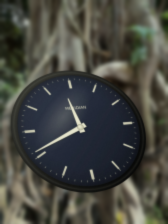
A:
11,41
